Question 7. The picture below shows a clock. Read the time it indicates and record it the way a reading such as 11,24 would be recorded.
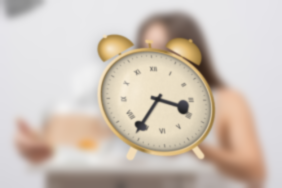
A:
3,36
